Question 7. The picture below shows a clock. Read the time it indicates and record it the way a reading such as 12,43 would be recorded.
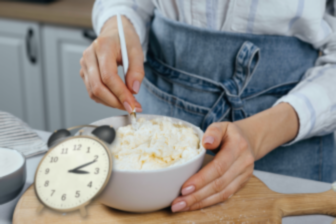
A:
3,11
